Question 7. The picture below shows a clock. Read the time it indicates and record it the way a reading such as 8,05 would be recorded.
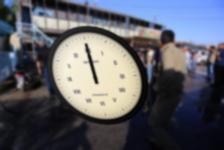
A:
12,00
